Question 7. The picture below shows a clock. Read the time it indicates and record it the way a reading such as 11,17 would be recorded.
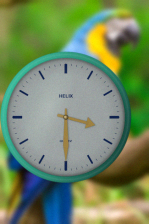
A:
3,30
